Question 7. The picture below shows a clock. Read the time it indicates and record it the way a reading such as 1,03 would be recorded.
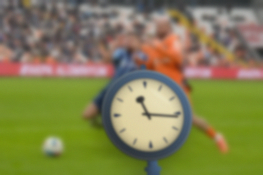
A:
11,16
